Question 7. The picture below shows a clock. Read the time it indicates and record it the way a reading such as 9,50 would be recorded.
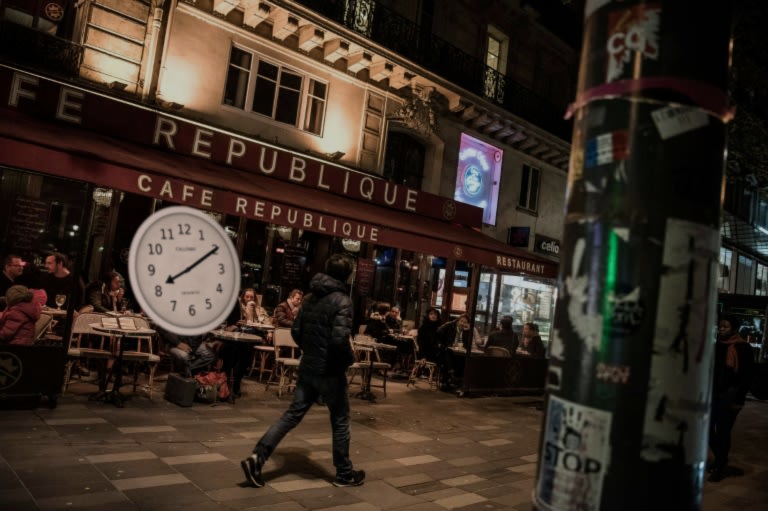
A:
8,10
